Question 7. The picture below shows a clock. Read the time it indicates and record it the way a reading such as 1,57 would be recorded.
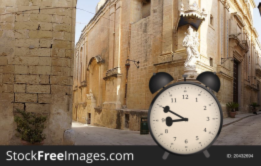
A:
8,50
